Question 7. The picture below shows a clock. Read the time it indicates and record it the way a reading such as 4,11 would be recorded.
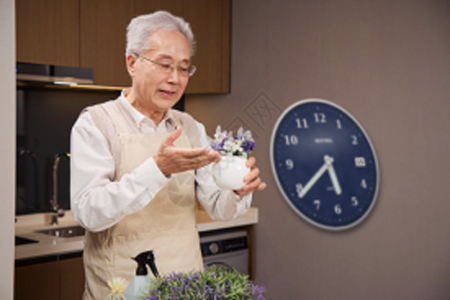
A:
5,39
